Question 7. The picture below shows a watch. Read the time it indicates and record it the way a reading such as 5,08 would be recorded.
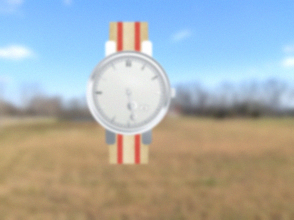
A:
5,28
